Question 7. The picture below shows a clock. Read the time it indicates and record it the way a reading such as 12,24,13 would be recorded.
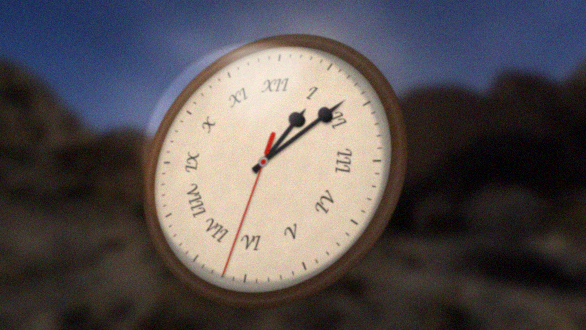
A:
1,08,32
